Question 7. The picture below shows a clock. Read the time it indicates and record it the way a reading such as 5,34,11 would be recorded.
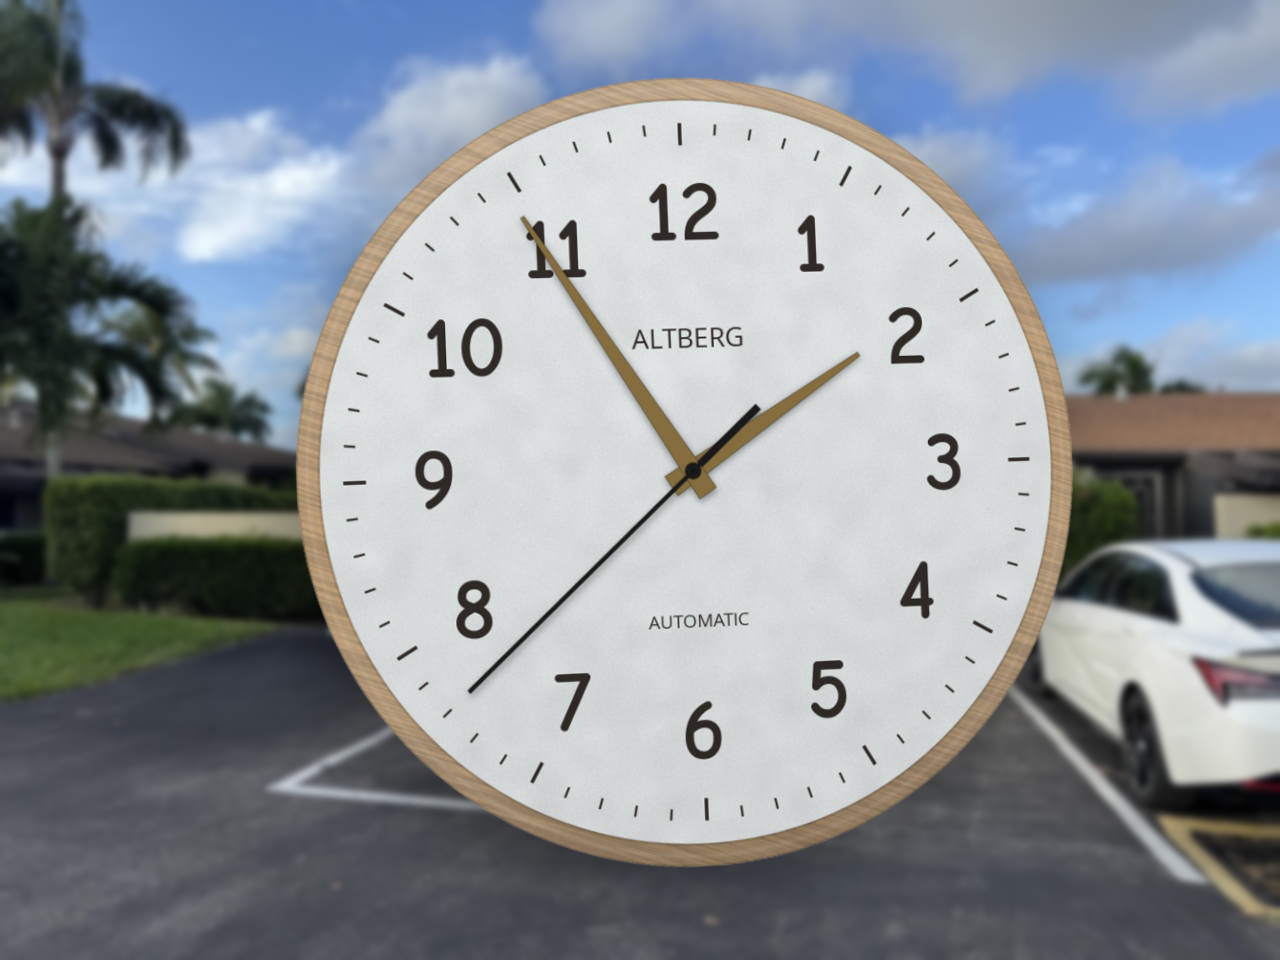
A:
1,54,38
